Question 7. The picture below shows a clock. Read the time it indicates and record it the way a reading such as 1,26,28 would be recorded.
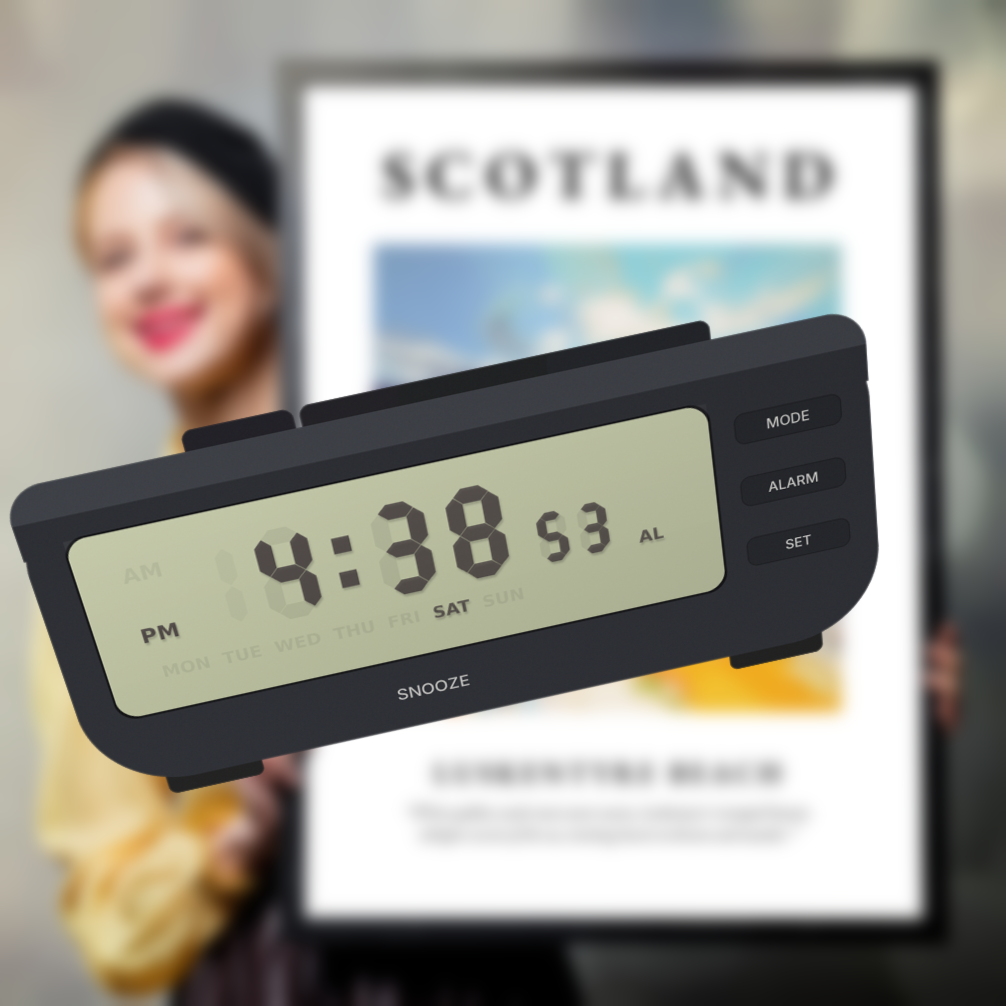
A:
4,38,53
